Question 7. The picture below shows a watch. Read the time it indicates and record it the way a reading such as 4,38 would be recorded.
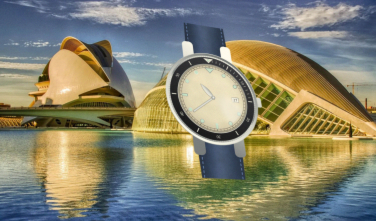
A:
10,39
